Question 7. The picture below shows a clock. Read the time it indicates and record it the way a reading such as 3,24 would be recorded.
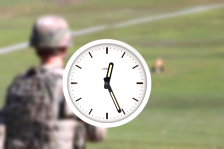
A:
12,26
